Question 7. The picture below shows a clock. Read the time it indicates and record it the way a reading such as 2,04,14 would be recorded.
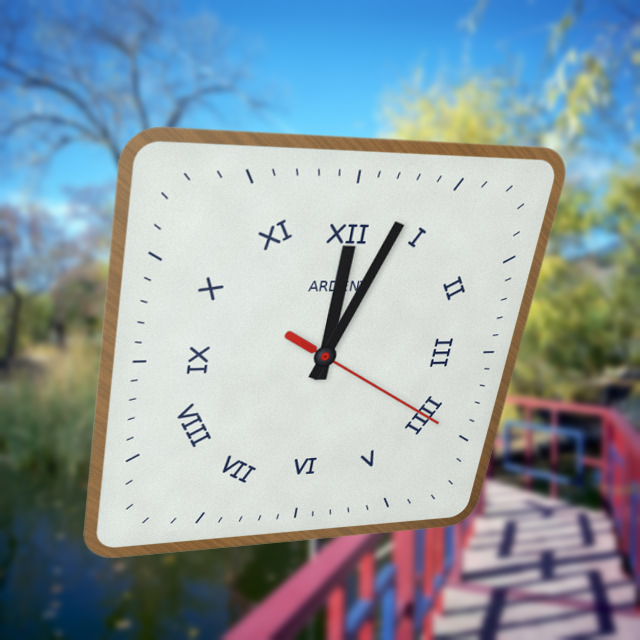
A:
12,03,20
